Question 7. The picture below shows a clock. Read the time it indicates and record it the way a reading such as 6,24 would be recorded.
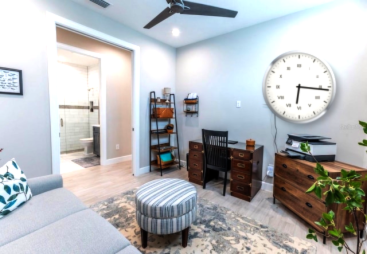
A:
6,16
